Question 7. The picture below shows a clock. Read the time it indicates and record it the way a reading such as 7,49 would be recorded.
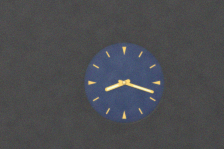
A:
8,18
